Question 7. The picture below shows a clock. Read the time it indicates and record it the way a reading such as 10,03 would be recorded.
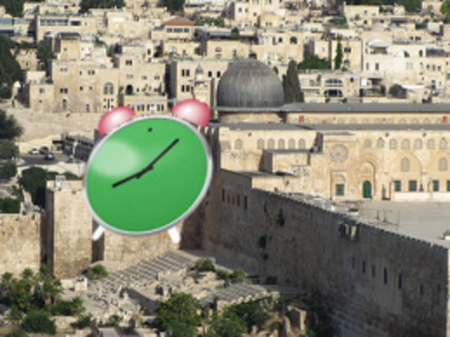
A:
8,07
